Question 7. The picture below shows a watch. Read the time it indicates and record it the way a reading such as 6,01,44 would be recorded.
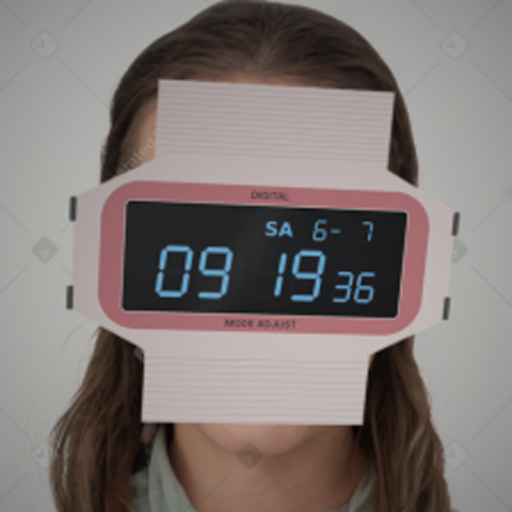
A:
9,19,36
